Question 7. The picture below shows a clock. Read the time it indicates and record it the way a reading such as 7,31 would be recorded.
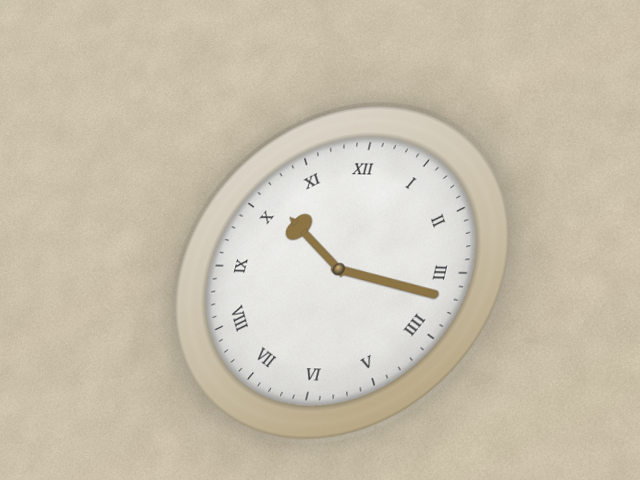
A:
10,17
